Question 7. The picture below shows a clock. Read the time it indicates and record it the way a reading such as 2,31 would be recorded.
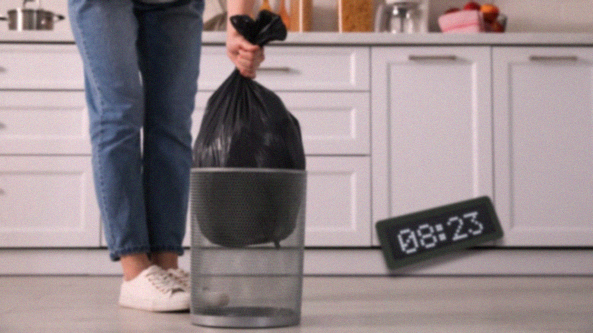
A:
8,23
